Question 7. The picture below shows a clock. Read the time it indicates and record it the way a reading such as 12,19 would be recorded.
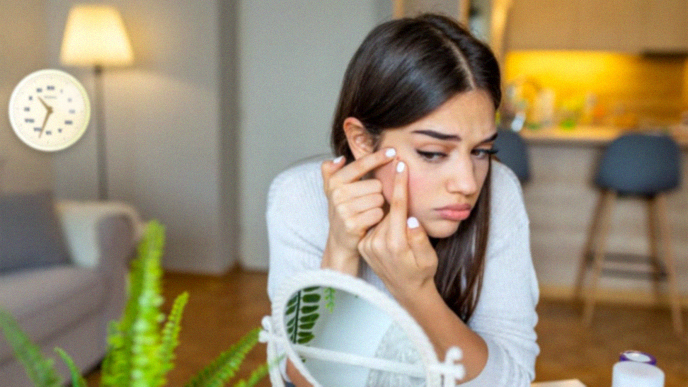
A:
10,33
